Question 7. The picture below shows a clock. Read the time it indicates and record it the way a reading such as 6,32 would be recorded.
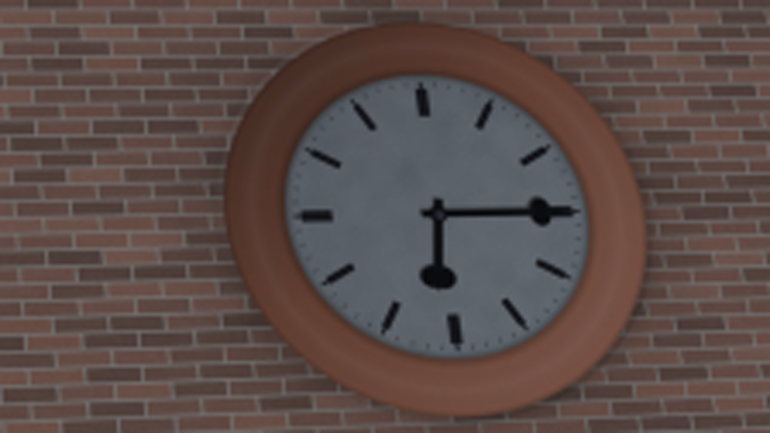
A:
6,15
